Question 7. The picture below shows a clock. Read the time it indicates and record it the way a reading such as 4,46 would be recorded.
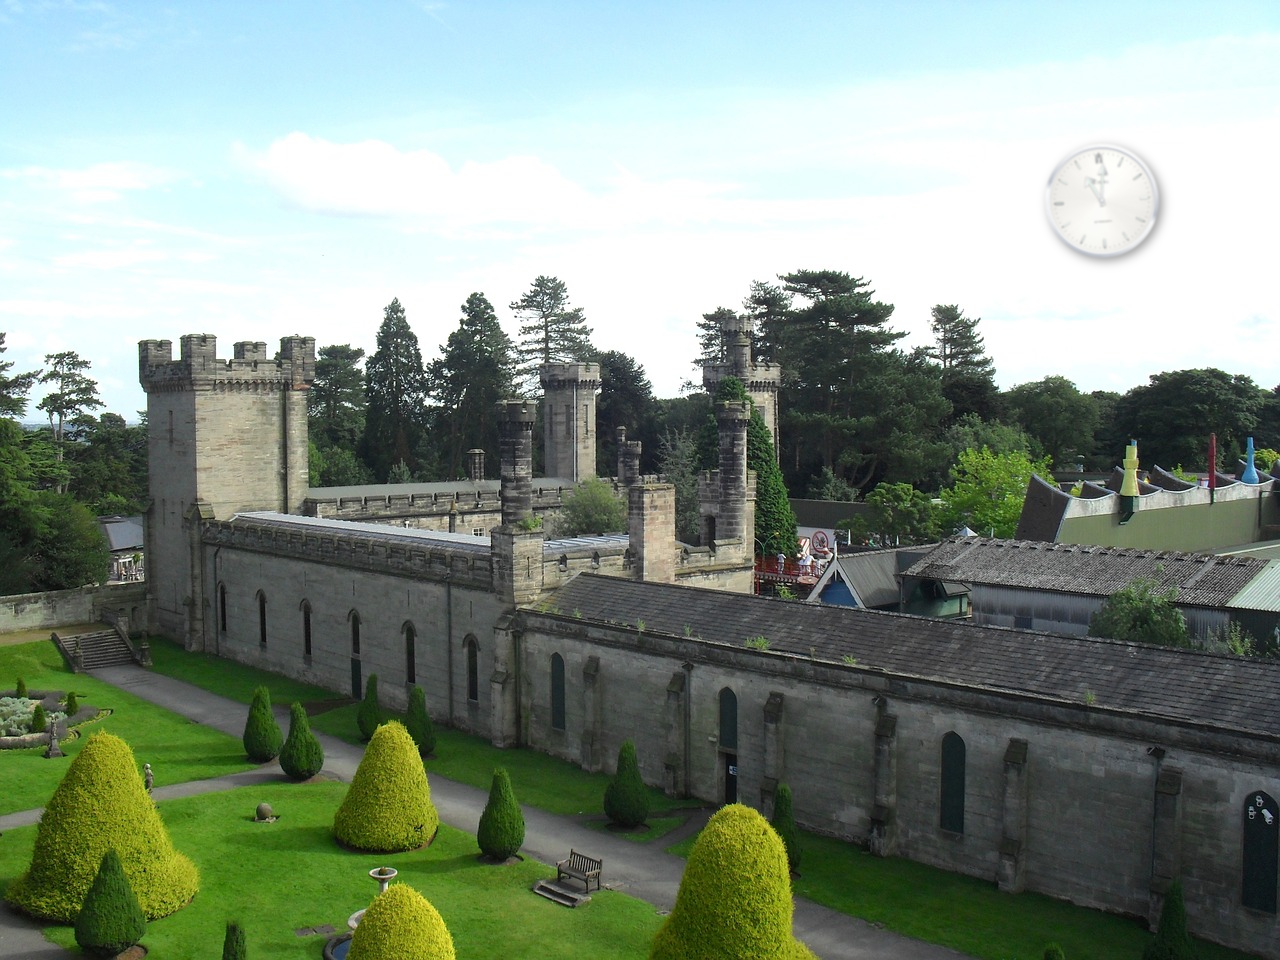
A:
11,01
